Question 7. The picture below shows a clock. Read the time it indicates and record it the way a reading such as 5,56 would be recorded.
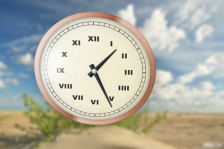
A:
1,26
